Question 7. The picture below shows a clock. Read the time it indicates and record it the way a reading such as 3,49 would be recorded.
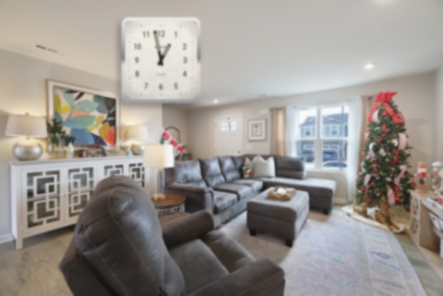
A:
12,58
